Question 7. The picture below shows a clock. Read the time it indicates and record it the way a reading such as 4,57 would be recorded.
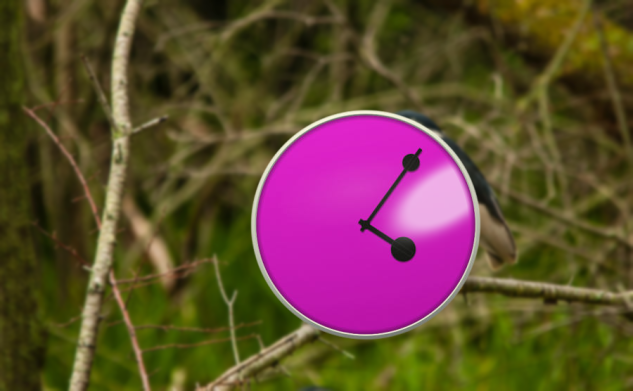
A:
4,06
